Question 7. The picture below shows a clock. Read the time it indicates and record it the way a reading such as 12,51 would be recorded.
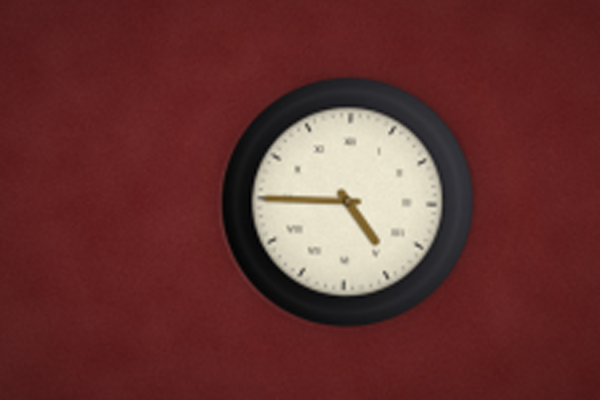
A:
4,45
